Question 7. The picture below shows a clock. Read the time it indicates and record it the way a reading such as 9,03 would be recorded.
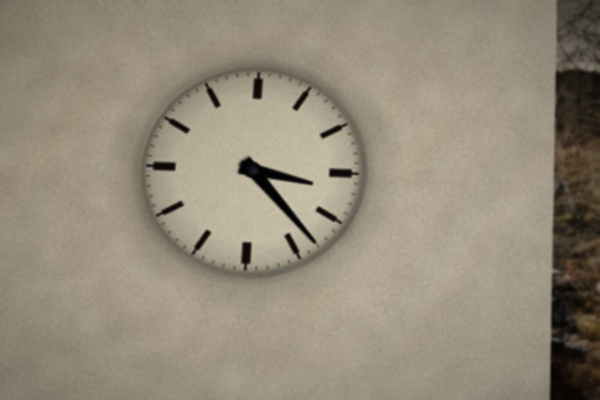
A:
3,23
